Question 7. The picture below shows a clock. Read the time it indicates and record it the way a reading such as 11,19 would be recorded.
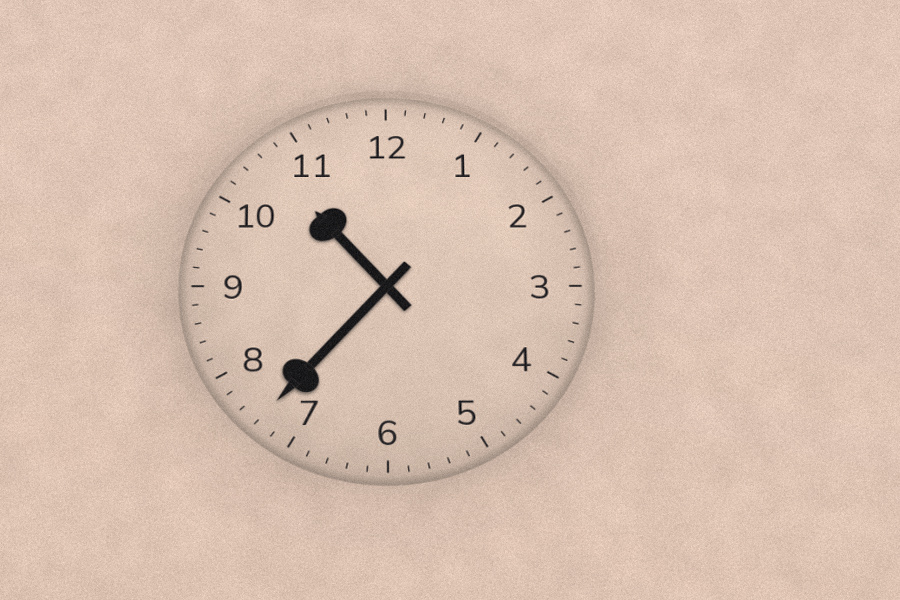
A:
10,37
